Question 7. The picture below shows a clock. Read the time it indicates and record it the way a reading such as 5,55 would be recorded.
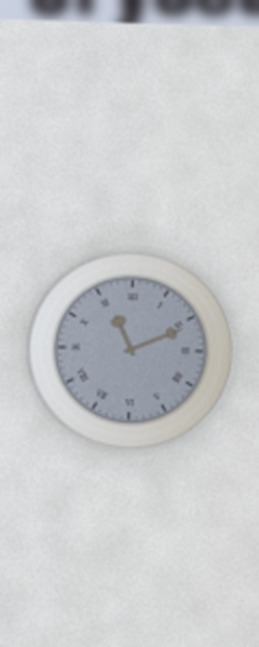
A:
11,11
